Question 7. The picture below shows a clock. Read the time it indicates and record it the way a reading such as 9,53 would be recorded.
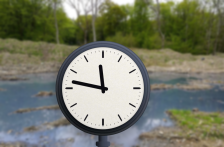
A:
11,47
